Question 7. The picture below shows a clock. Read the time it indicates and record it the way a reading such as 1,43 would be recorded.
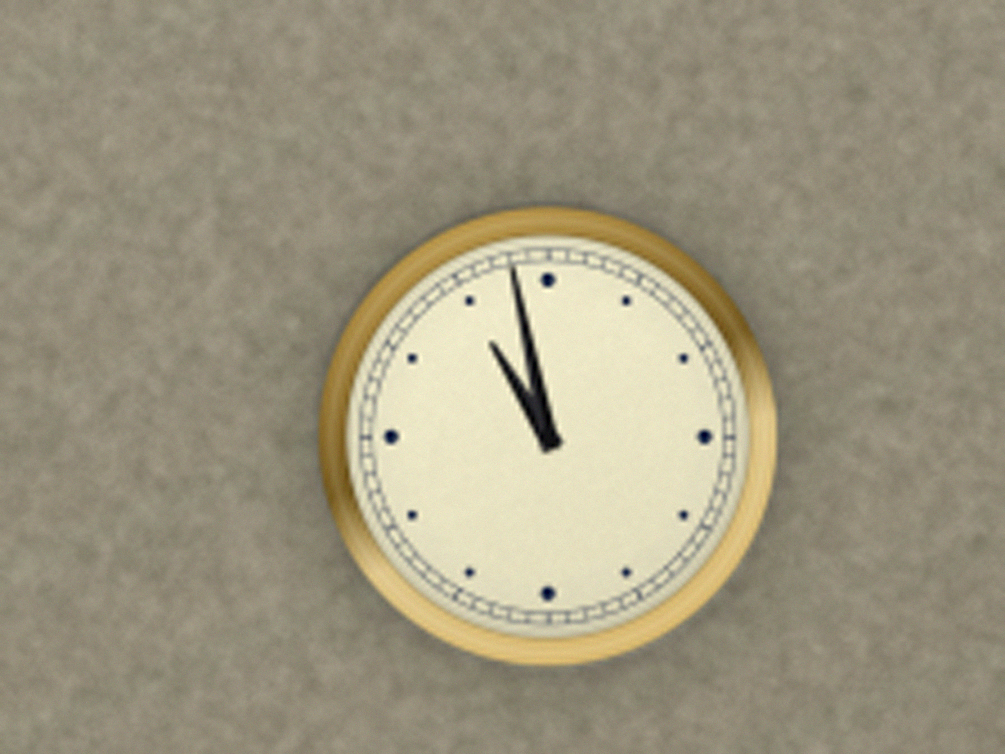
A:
10,58
